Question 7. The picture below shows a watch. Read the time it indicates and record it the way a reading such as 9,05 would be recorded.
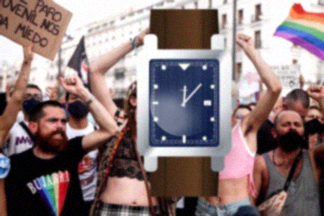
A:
12,07
